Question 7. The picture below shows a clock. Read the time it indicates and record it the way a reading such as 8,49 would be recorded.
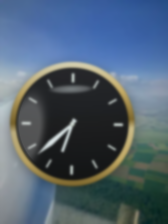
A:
6,38
